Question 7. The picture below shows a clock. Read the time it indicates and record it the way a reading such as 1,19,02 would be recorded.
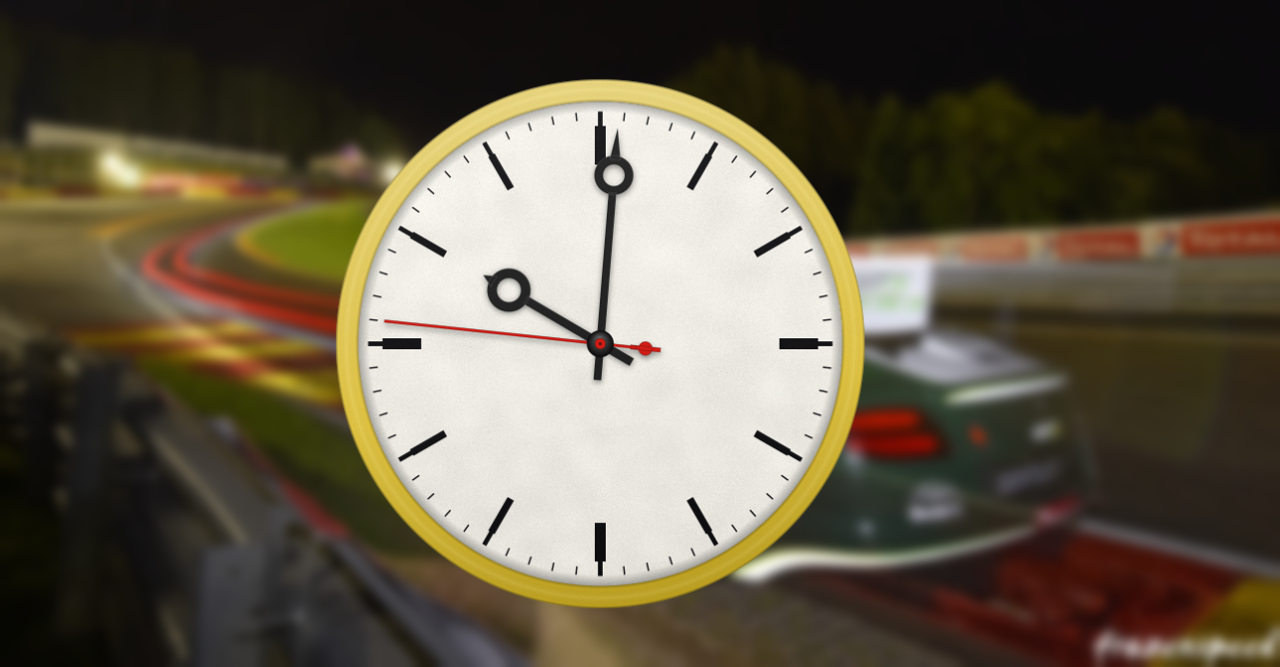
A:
10,00,46
